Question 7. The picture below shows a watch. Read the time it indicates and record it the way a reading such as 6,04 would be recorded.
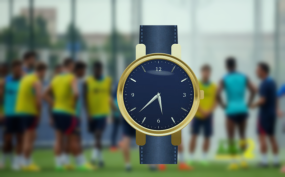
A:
5,38
